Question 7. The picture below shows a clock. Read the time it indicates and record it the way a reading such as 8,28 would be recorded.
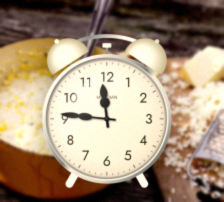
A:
11,46
